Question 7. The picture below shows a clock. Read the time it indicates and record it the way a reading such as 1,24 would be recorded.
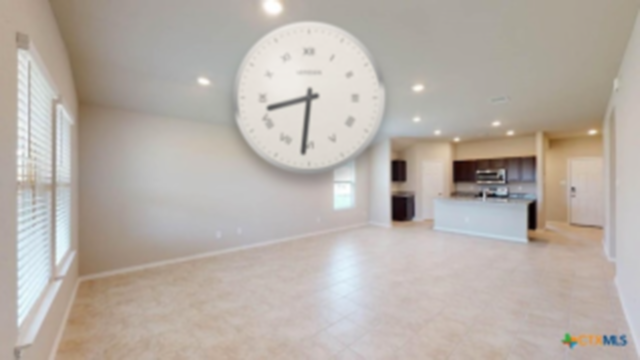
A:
8,31
